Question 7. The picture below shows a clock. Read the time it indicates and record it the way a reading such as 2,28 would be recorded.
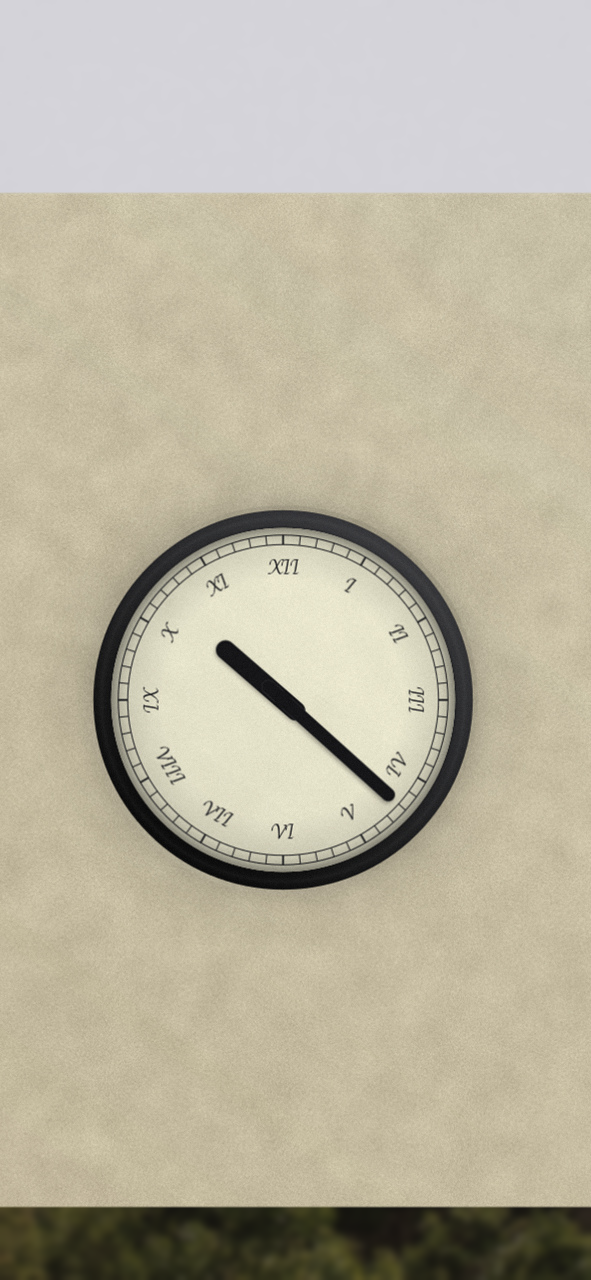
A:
10,22
